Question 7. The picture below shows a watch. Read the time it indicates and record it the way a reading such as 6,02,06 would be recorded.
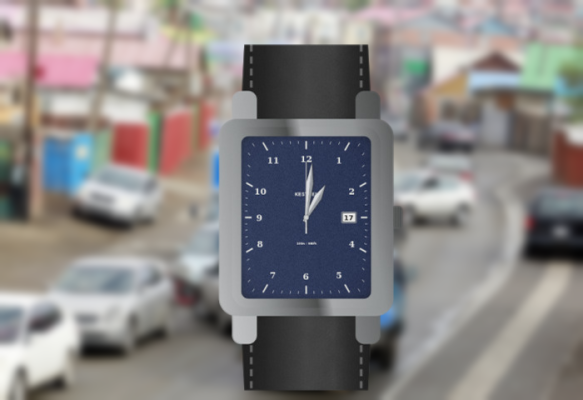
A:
1,01,00
